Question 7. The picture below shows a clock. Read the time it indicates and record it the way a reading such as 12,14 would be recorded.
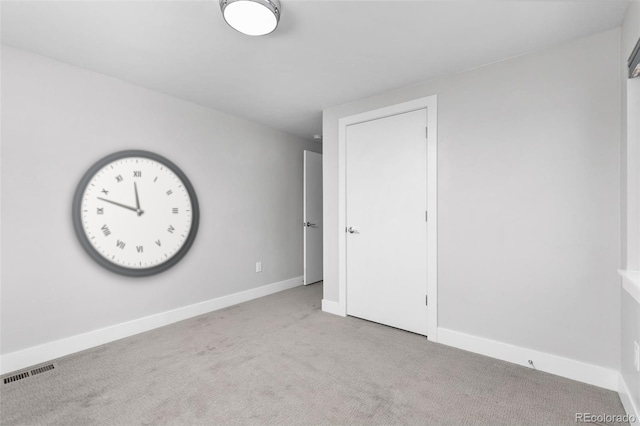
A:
11,48
